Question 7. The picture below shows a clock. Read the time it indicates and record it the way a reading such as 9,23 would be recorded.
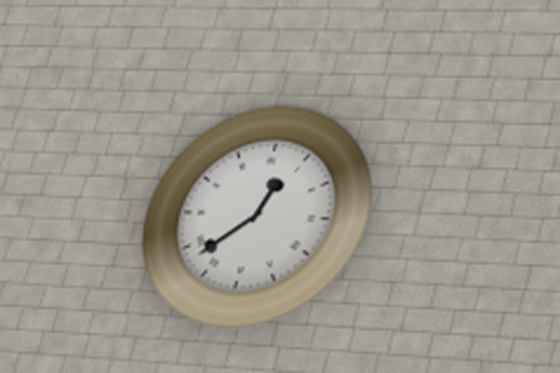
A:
12,38
